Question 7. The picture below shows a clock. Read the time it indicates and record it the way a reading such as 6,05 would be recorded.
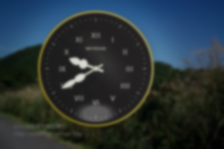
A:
9,40
